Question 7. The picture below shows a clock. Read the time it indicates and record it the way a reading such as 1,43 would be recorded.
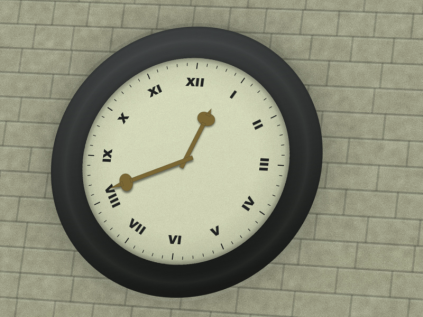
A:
12,41
